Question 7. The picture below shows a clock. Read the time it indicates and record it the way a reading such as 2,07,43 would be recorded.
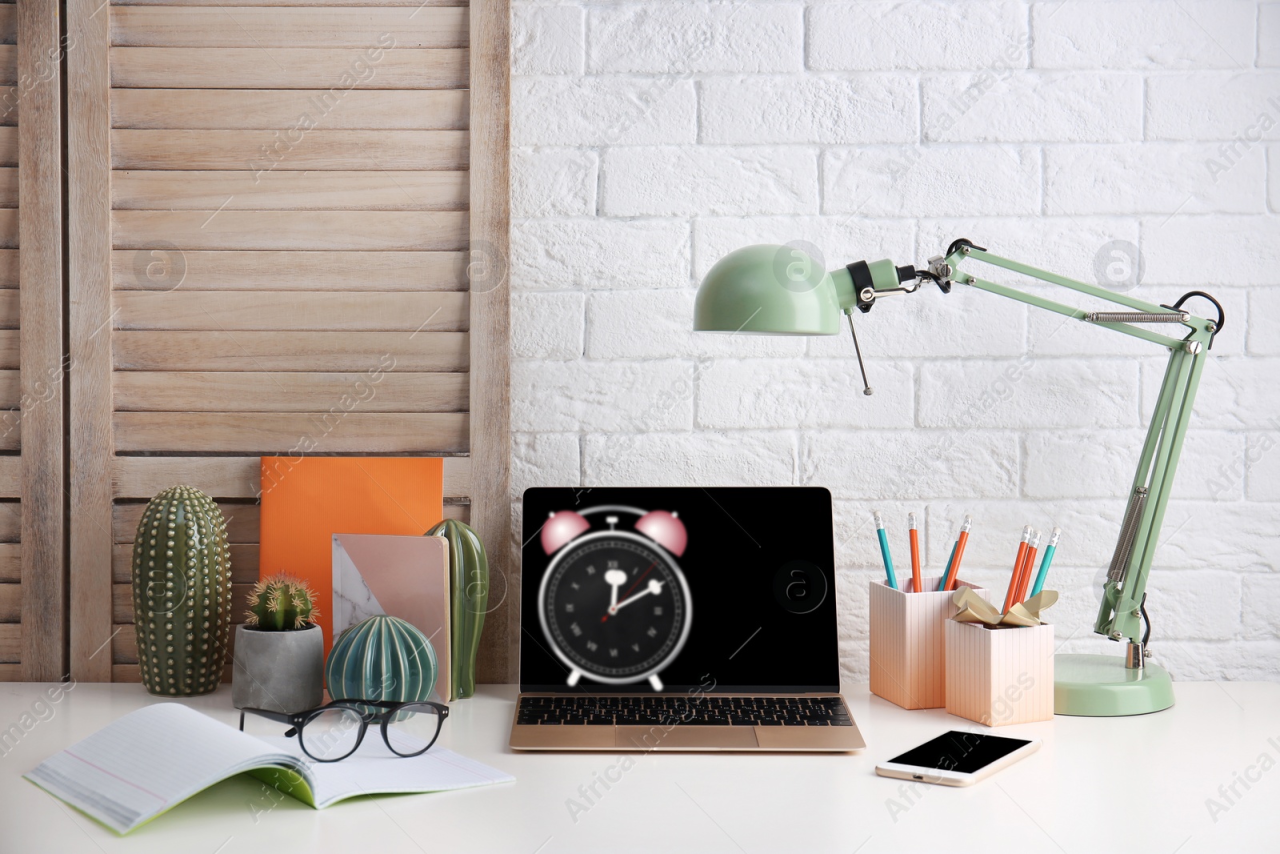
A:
12,10,07
